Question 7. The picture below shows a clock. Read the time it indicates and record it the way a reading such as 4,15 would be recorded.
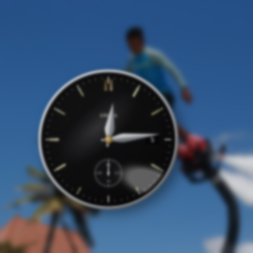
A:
12,14
